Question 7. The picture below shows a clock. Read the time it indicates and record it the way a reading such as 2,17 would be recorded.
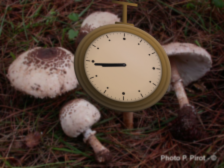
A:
8,44
